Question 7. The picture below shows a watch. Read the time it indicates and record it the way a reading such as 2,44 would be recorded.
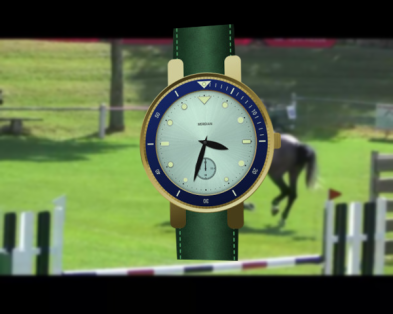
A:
3,33
